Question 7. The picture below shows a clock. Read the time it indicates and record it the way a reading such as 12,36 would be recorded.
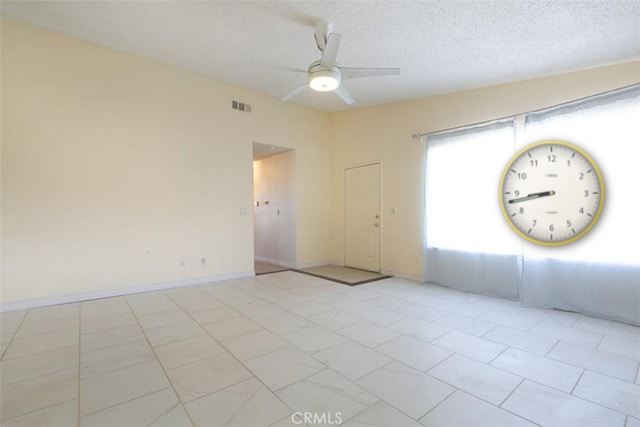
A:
8,43
